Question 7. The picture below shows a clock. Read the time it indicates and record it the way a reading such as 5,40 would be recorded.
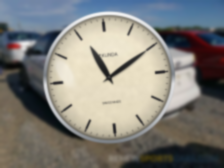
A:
11,10
